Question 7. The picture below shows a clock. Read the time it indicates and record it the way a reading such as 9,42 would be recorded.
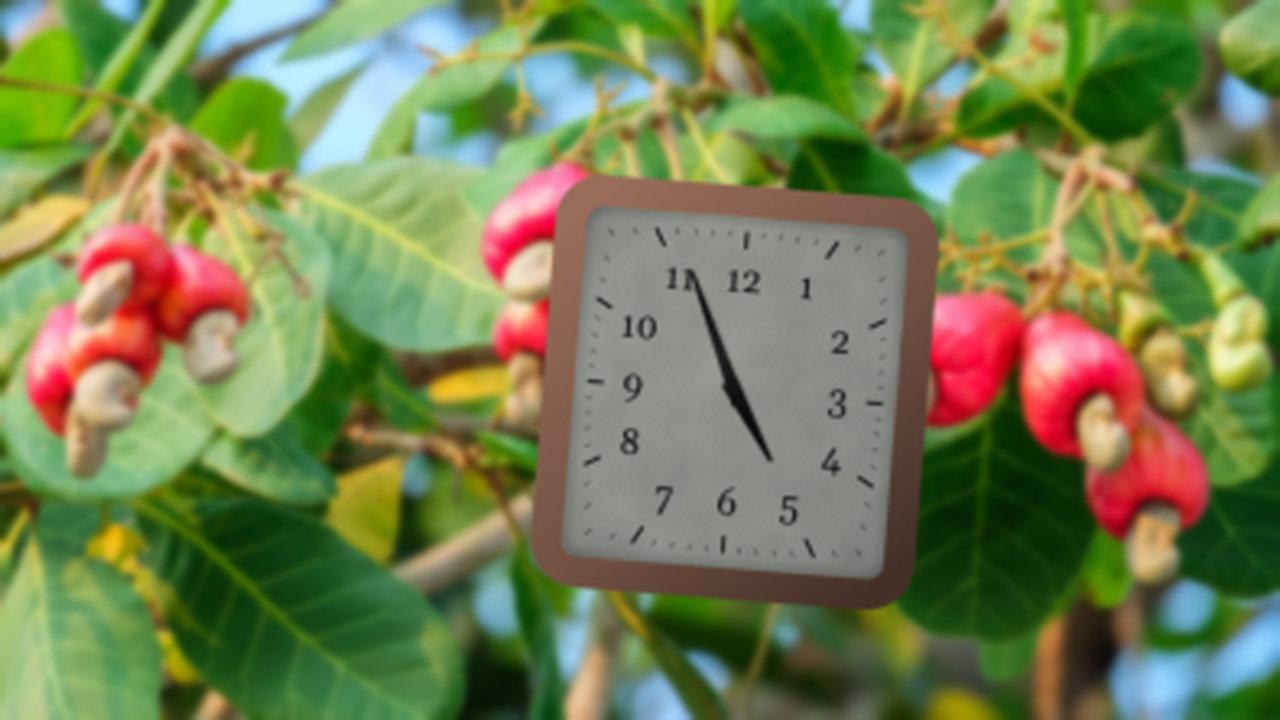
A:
4,56
